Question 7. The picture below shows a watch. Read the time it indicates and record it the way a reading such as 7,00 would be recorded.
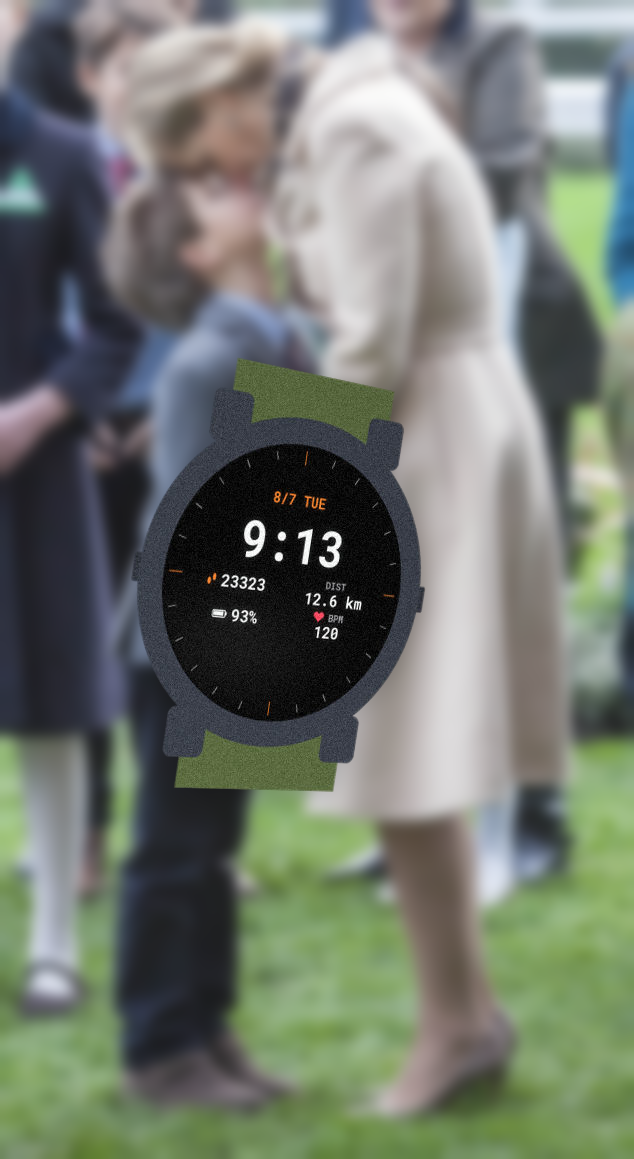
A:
9,13
